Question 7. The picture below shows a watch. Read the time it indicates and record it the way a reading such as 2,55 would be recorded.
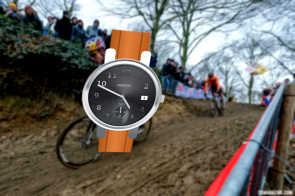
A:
4,49
